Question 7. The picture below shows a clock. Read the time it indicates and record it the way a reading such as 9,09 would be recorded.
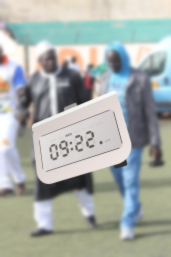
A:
9,22
